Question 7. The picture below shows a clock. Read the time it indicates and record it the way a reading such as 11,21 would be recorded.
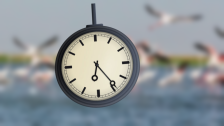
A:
6,24
